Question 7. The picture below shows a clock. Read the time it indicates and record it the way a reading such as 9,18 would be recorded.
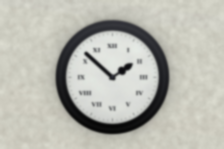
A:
1,52
